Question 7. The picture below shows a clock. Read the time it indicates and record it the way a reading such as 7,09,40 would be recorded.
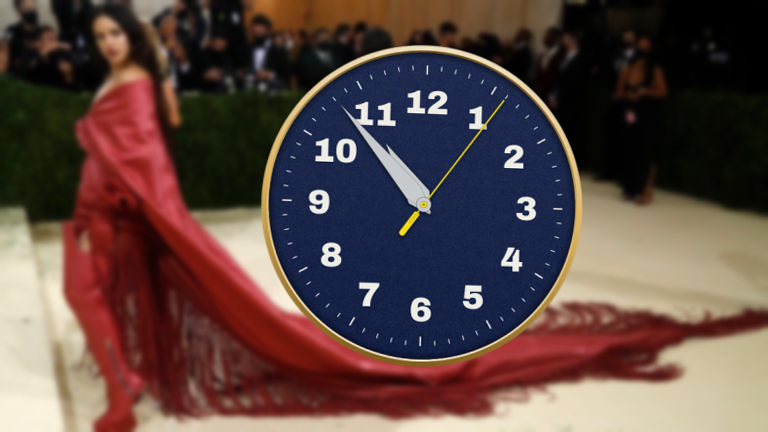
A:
10,53,06
